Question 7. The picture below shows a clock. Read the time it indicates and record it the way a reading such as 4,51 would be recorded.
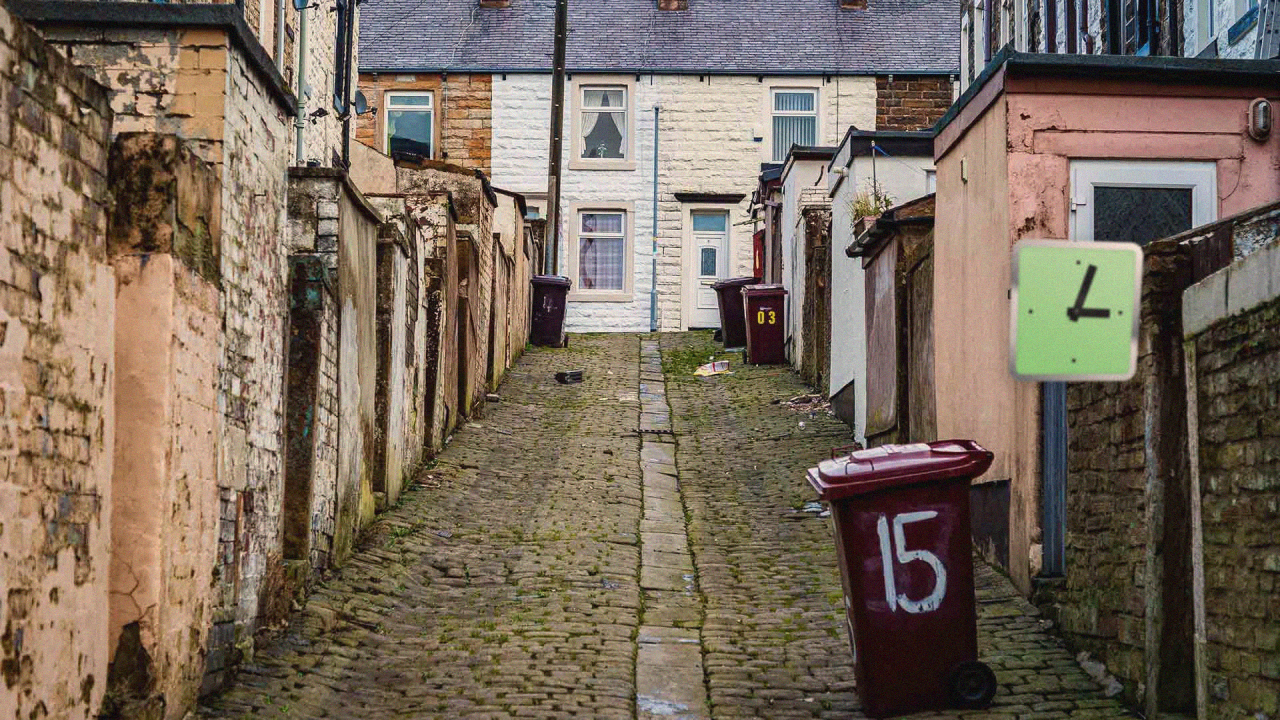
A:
3,03
